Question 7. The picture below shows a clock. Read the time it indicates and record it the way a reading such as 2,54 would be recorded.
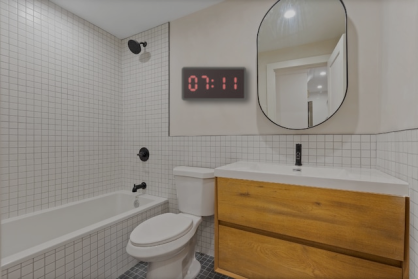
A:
7,11
